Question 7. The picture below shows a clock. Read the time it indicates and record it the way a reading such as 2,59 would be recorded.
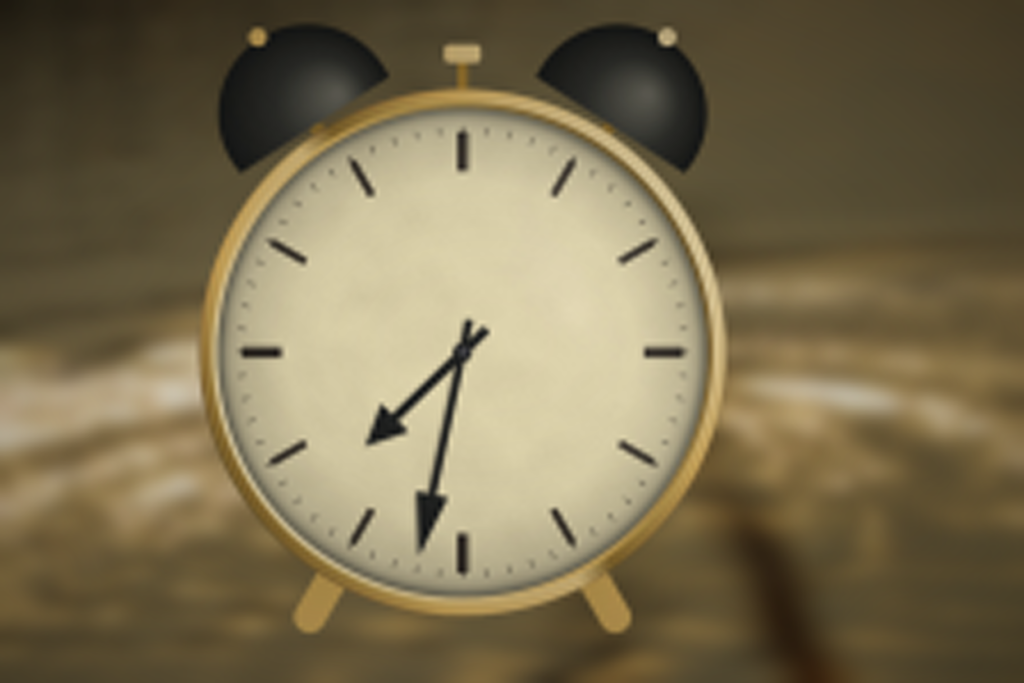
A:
7,32
